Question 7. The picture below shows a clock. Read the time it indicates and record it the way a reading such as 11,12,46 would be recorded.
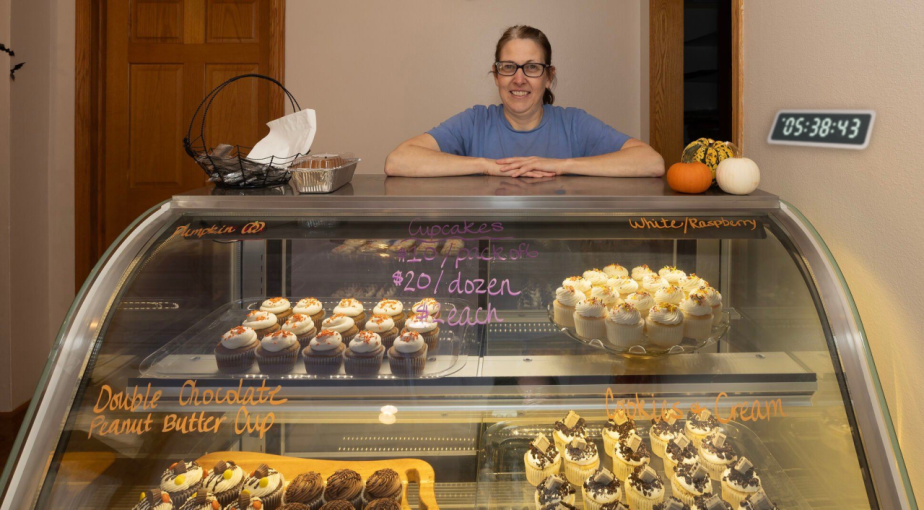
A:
5,38,43
